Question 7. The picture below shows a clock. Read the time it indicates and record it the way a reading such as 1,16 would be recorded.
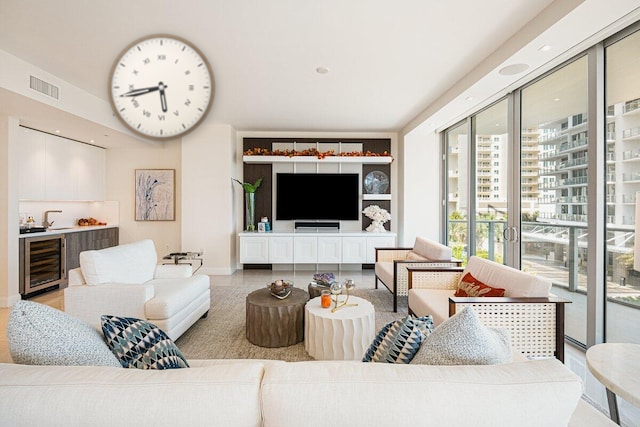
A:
5,43
